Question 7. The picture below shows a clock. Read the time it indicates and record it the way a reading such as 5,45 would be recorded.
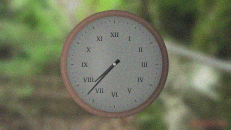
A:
7,37
